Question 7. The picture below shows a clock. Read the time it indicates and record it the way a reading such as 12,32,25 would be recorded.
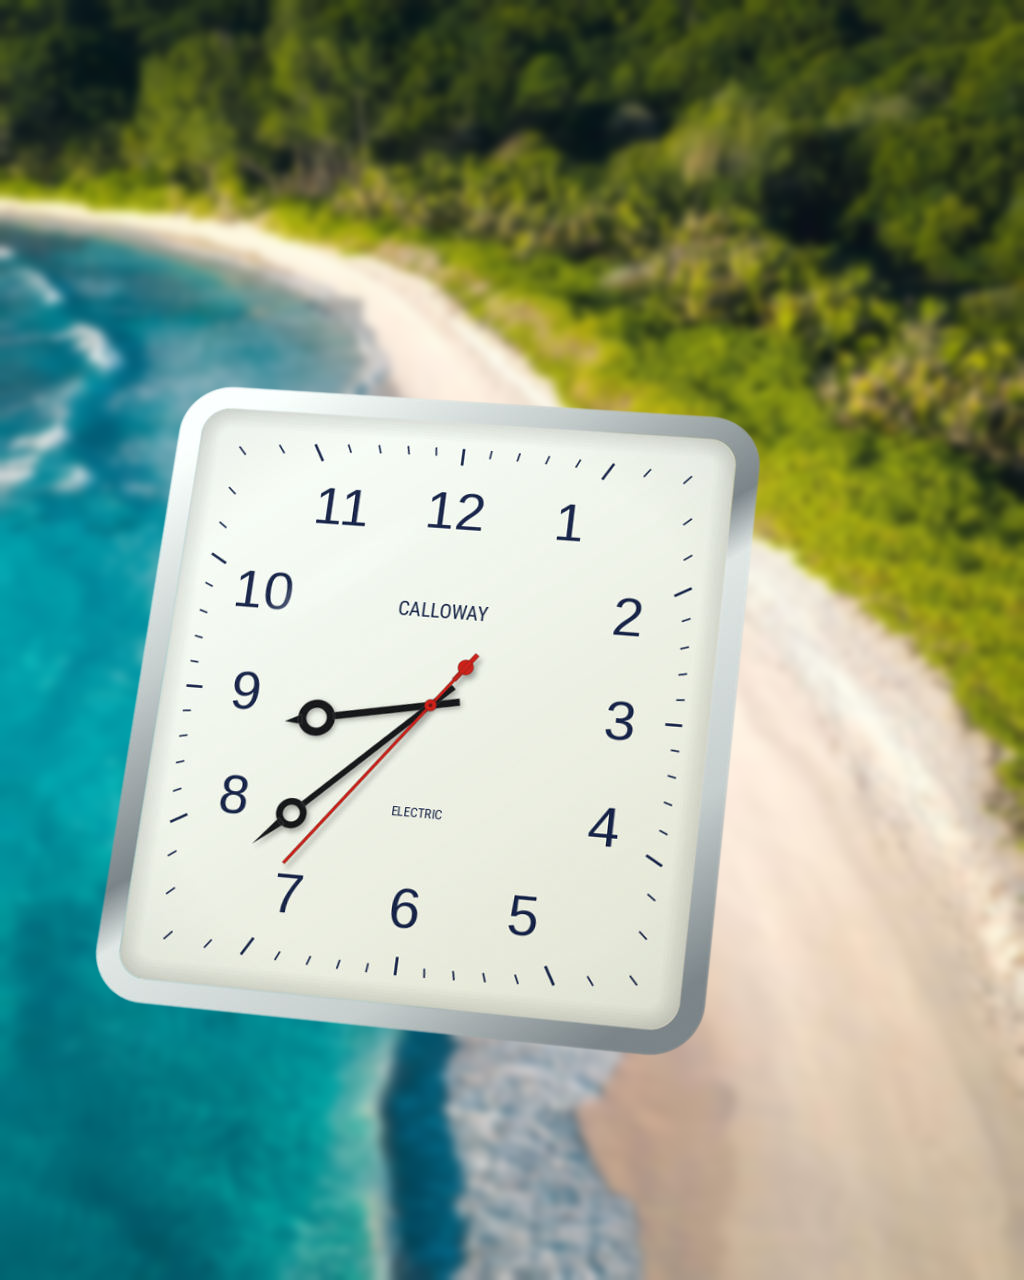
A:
8,37,36
